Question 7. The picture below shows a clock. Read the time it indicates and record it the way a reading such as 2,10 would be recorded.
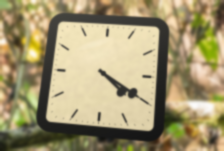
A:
4,20
